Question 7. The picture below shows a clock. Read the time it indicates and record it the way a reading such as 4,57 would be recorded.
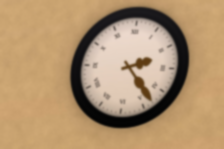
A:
2,23
